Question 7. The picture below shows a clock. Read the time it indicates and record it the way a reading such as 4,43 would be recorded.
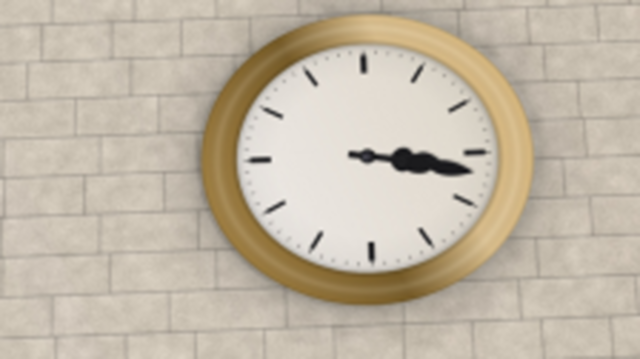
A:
3,17
